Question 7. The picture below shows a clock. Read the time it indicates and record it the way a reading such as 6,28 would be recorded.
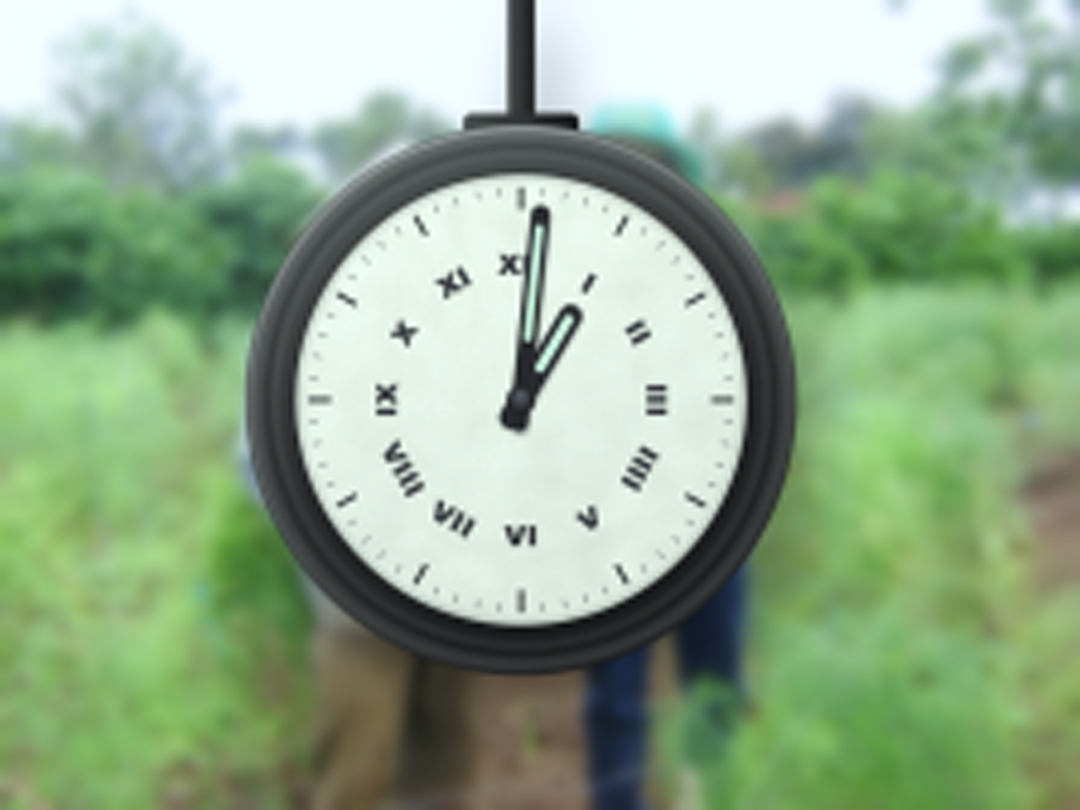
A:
1,01
